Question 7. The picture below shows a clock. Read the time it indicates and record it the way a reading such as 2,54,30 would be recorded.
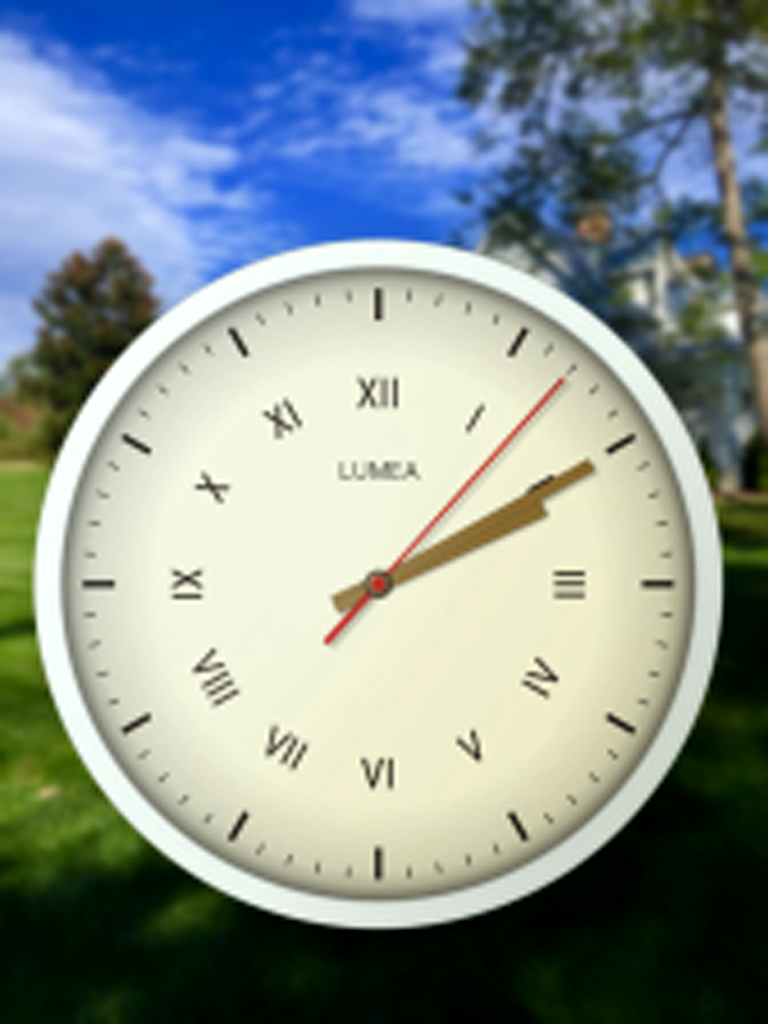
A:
2,10,07
